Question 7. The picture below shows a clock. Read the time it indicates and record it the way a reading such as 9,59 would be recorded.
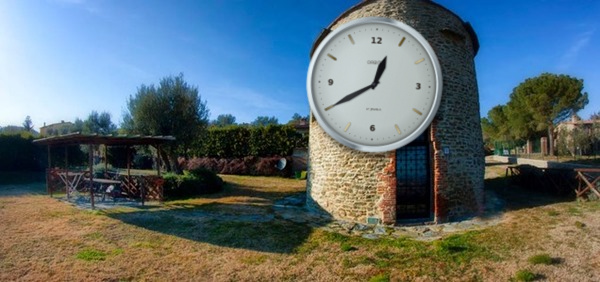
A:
12,40
